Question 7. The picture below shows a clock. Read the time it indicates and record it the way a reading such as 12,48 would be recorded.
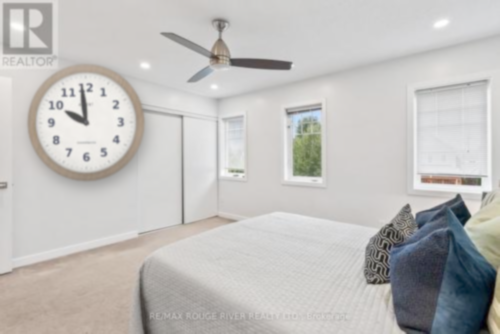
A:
9,59
